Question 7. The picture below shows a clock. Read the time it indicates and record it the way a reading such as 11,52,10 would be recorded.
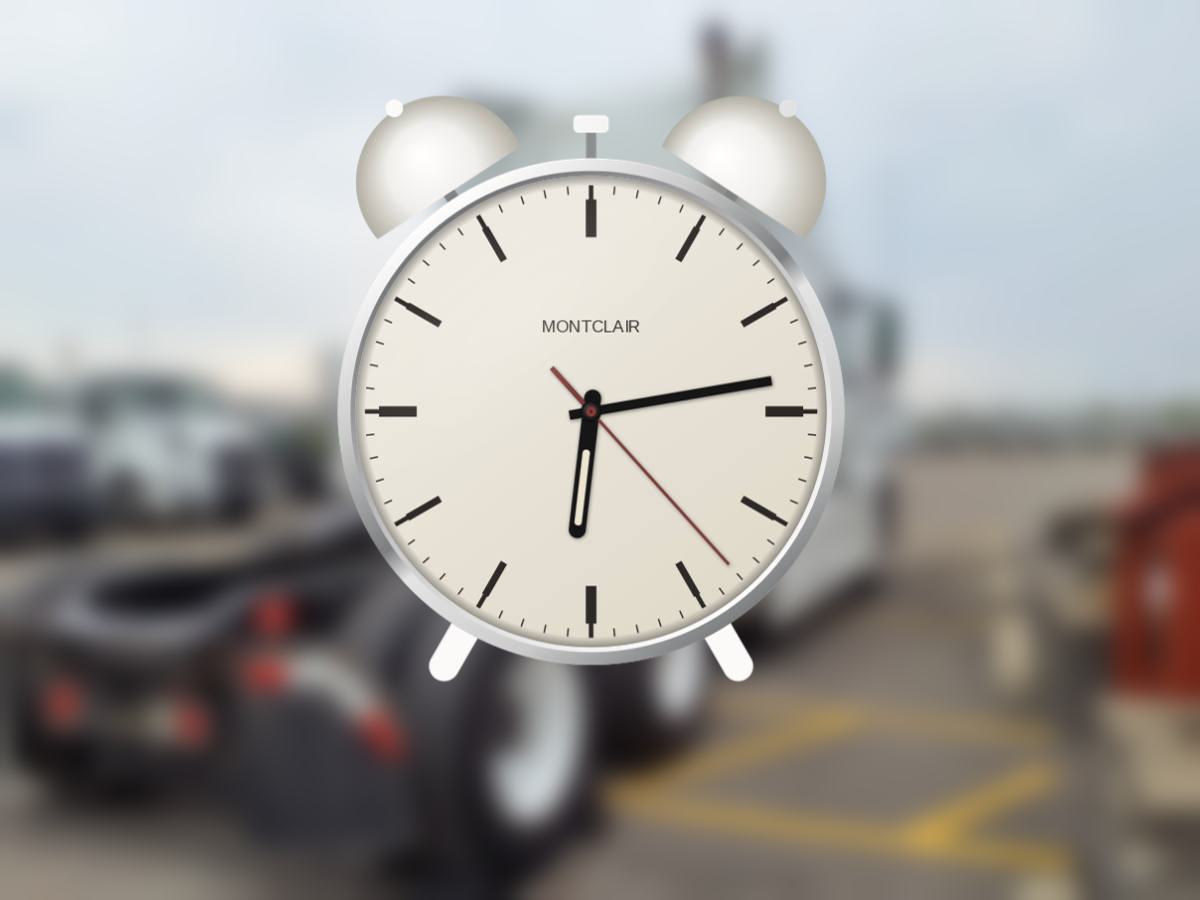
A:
6,13,23
